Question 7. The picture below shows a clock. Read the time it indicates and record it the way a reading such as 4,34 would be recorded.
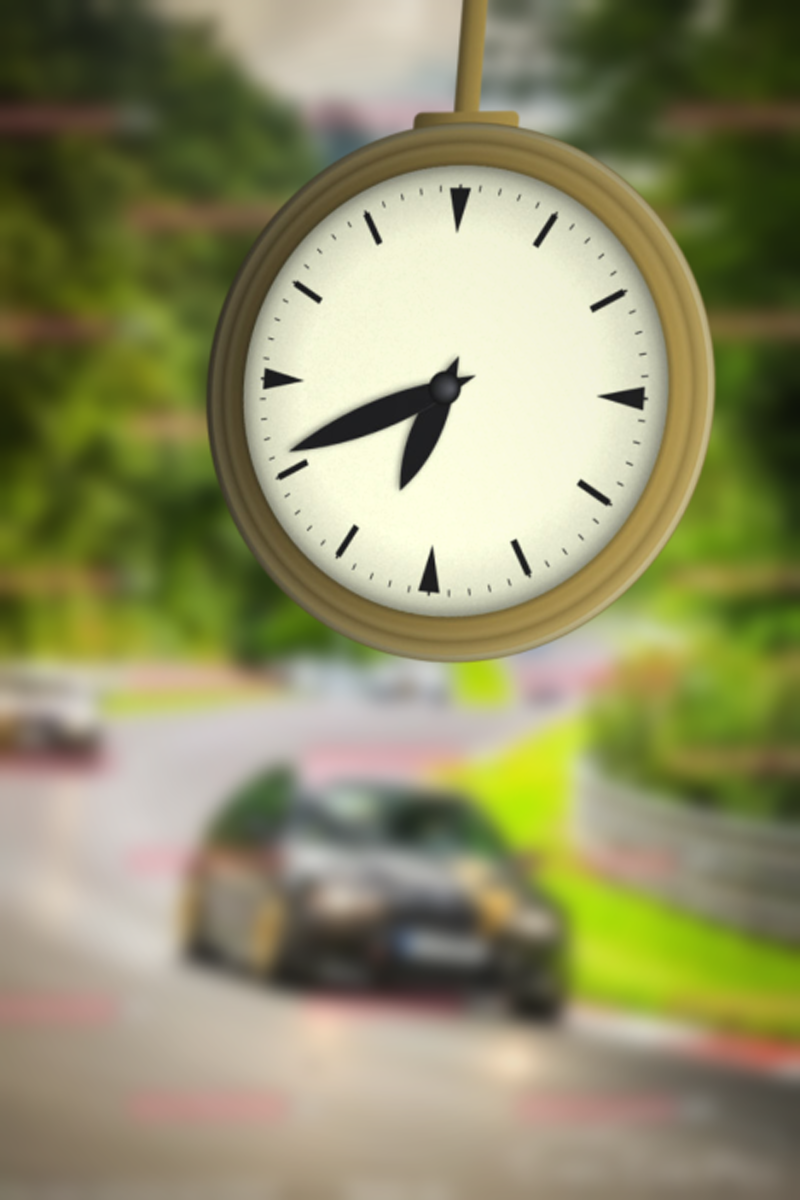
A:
6,41
